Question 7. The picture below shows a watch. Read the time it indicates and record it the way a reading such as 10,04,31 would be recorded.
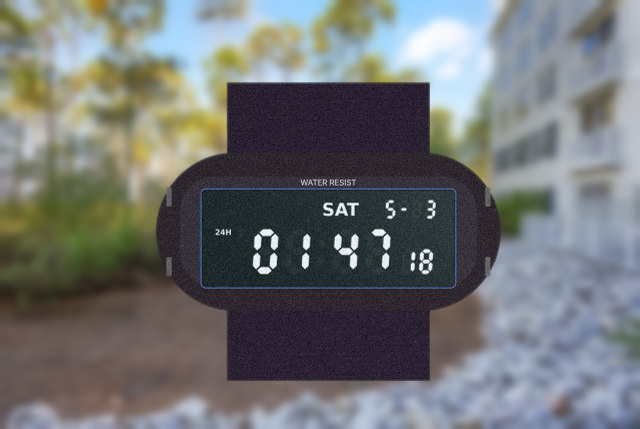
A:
1,47,18
